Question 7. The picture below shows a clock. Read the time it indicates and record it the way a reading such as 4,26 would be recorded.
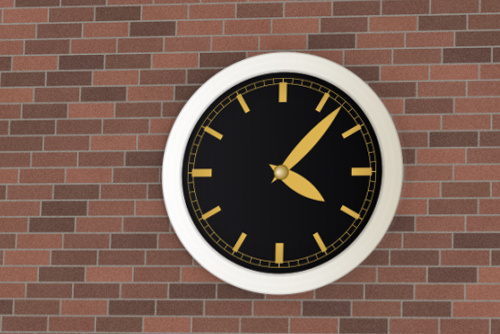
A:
4,07
